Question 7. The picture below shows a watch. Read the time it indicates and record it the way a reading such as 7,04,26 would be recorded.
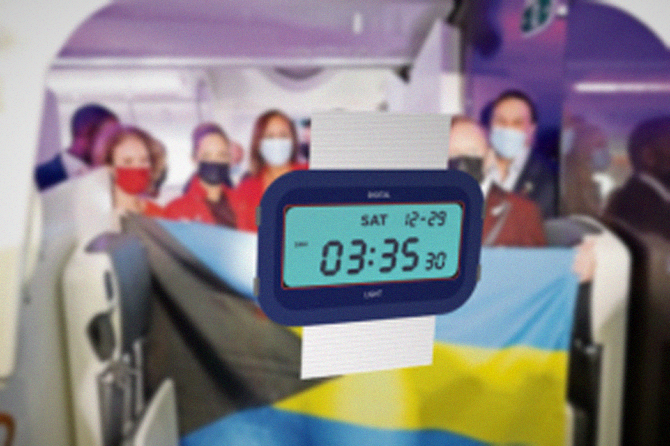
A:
3,35,30
